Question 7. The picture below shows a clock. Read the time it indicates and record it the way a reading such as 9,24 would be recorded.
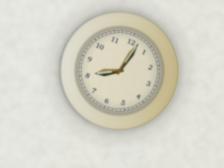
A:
8,02
